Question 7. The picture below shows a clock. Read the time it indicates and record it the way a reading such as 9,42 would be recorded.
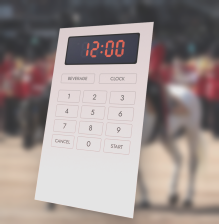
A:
12,00
